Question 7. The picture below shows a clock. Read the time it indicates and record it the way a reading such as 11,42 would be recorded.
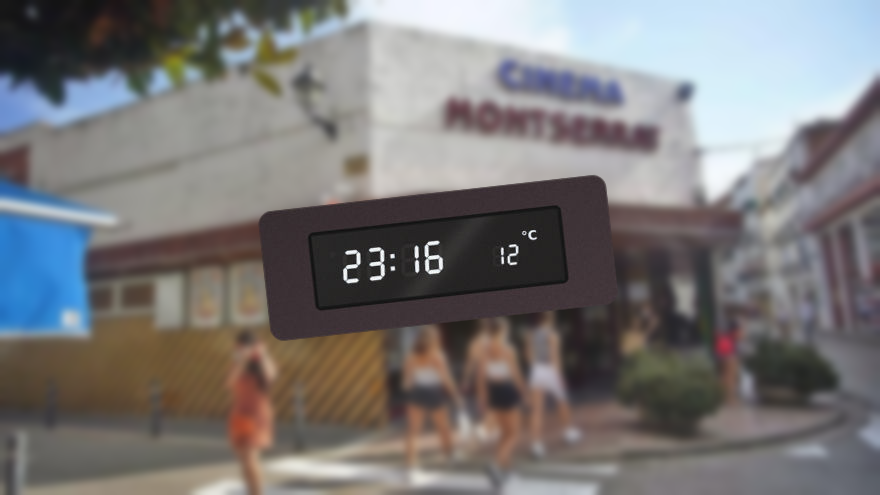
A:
23,16
